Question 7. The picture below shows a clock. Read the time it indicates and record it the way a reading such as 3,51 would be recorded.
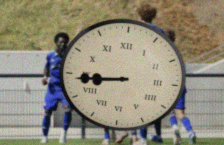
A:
8,44
